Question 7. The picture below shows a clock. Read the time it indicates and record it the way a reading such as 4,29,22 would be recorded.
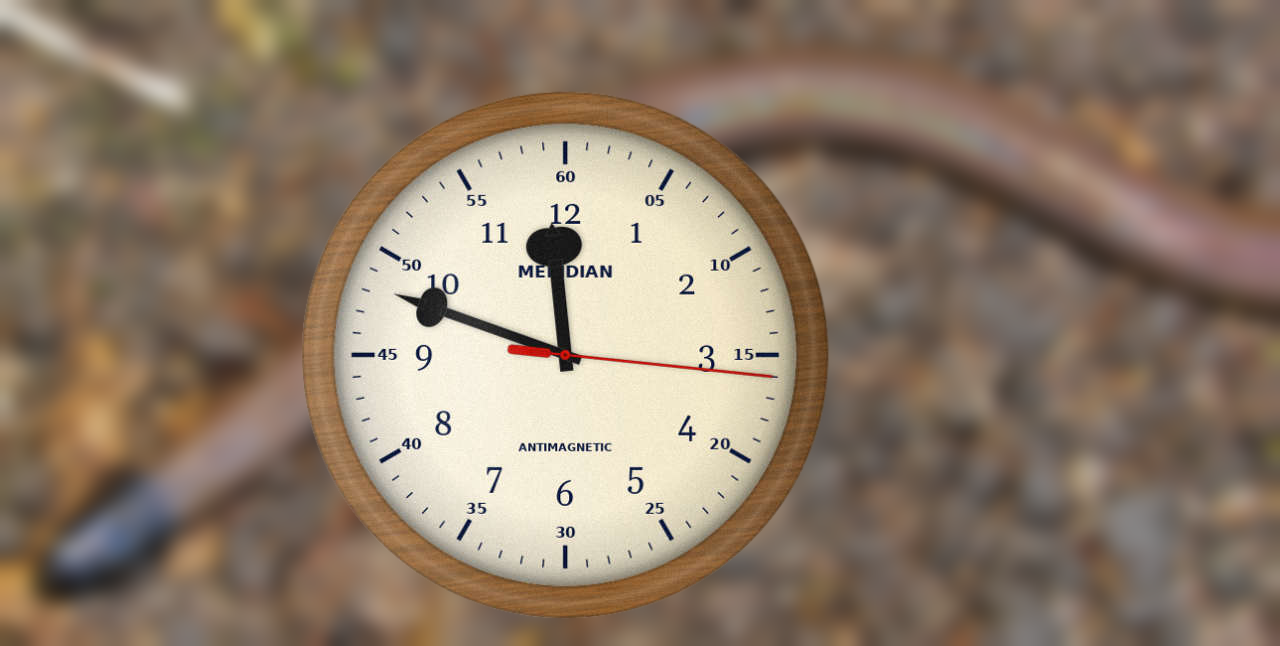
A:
11,48,16
